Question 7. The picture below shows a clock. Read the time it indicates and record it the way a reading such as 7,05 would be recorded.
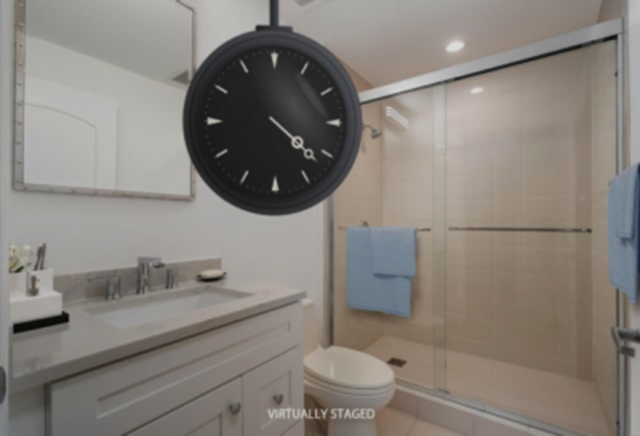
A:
4,22
